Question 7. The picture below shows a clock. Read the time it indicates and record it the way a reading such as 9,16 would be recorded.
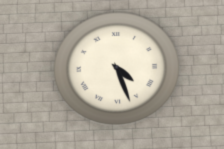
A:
4,27
